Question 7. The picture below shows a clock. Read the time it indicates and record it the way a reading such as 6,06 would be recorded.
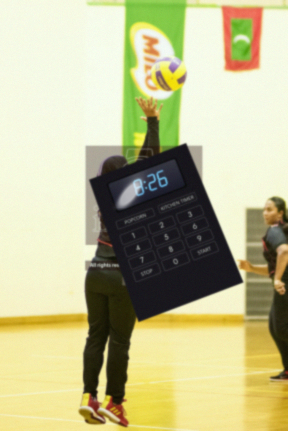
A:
8,26
